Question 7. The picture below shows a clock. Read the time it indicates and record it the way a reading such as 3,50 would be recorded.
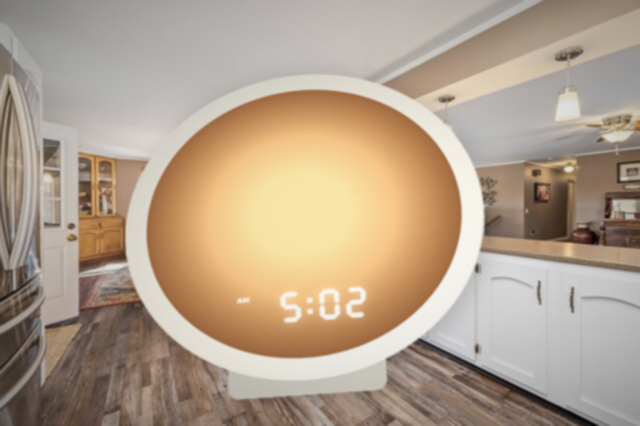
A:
5,02
